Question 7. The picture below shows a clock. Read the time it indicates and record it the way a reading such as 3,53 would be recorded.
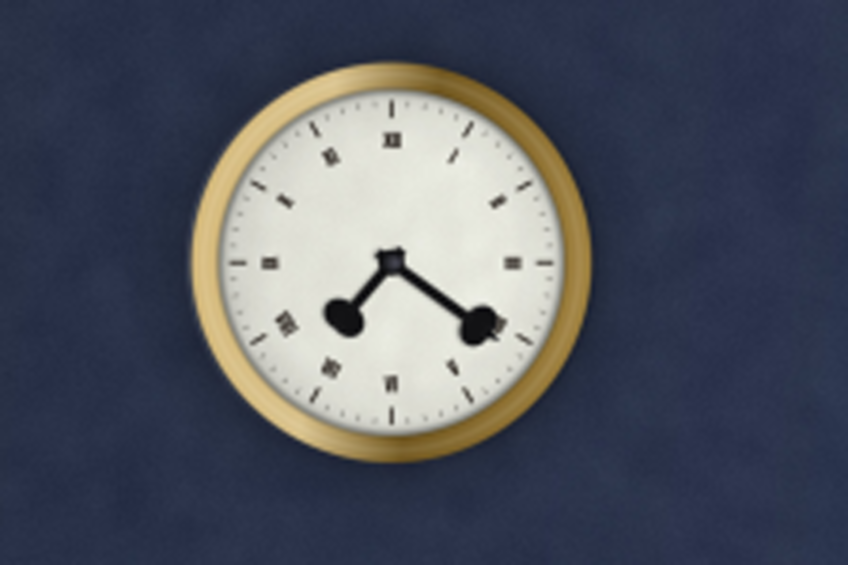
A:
7,21
